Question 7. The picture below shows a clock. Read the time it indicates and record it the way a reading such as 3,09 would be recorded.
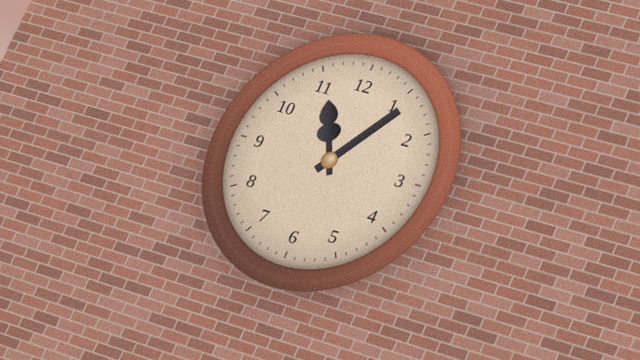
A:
11,06
